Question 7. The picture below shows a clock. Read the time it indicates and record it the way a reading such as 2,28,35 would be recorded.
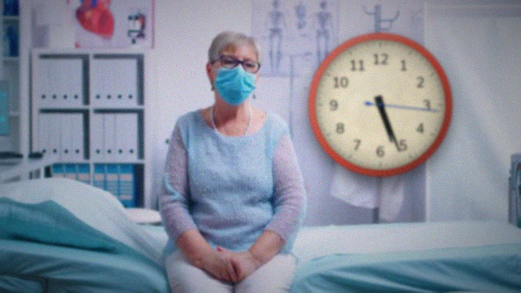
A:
5,26,16
